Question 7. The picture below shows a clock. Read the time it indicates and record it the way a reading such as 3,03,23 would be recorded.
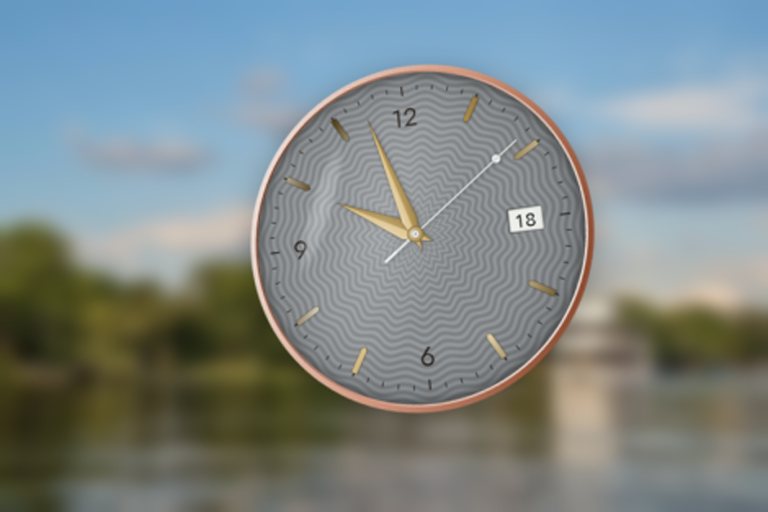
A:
9,57,09
